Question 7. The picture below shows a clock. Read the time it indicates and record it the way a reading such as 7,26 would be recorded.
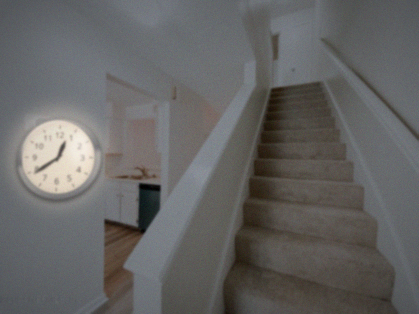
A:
12,39
